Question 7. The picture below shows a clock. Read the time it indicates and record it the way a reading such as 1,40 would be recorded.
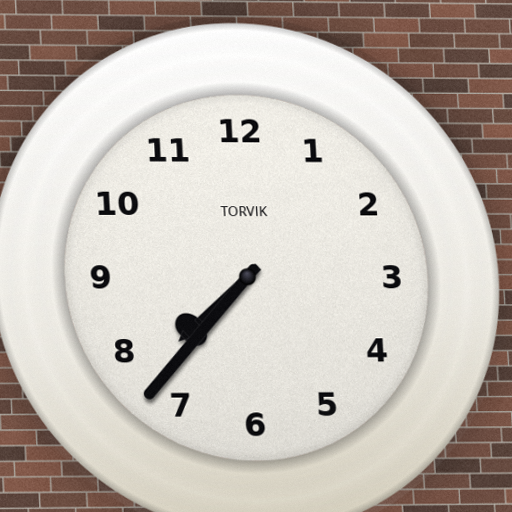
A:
7,37
